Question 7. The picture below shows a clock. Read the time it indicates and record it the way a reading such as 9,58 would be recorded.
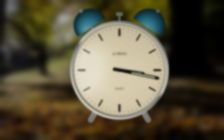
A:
3,17
